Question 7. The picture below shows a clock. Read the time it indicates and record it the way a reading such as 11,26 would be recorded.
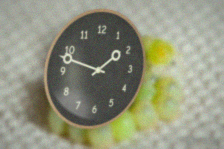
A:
1,48
